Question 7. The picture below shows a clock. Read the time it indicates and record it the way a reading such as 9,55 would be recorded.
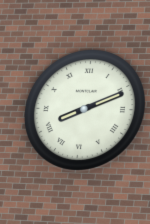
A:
8,11
